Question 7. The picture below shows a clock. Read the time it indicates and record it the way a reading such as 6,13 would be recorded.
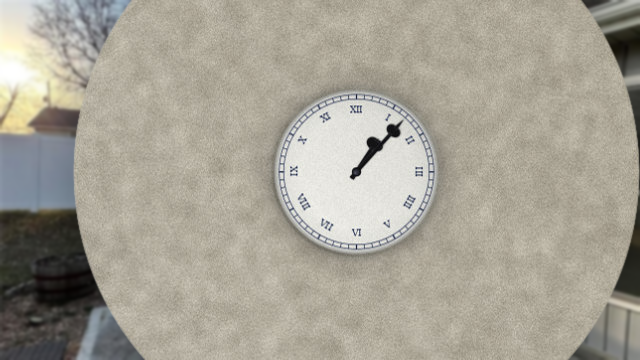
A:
1,07
